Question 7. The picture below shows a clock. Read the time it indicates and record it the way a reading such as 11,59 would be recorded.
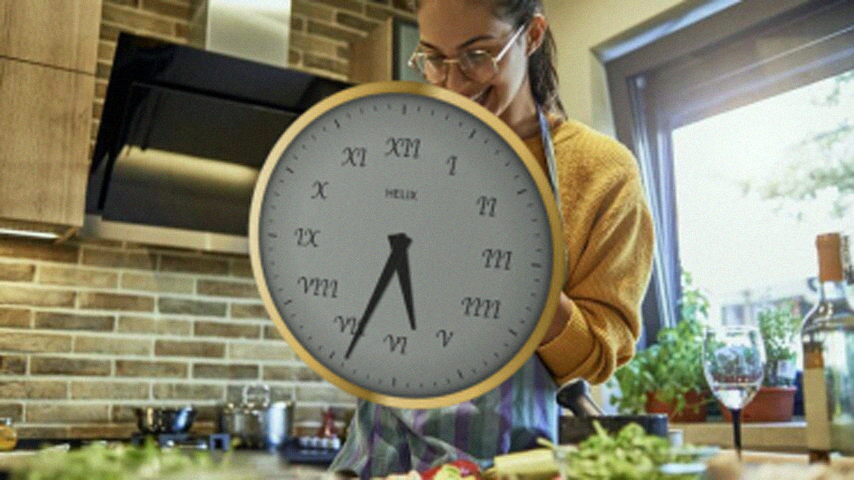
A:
5,34
